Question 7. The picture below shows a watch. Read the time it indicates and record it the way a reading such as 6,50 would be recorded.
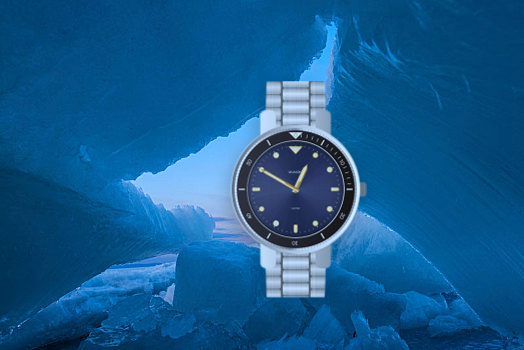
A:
12,50
